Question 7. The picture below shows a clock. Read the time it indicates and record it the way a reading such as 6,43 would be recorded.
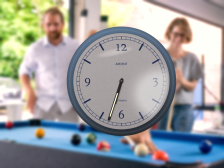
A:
6,33
